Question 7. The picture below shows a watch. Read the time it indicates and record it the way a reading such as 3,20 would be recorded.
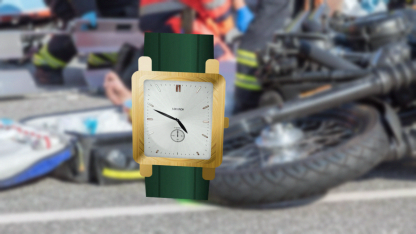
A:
4,49
